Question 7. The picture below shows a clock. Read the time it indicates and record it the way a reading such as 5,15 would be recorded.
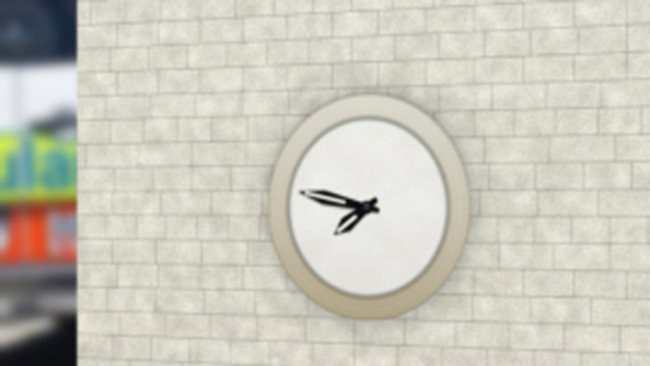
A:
7,47
